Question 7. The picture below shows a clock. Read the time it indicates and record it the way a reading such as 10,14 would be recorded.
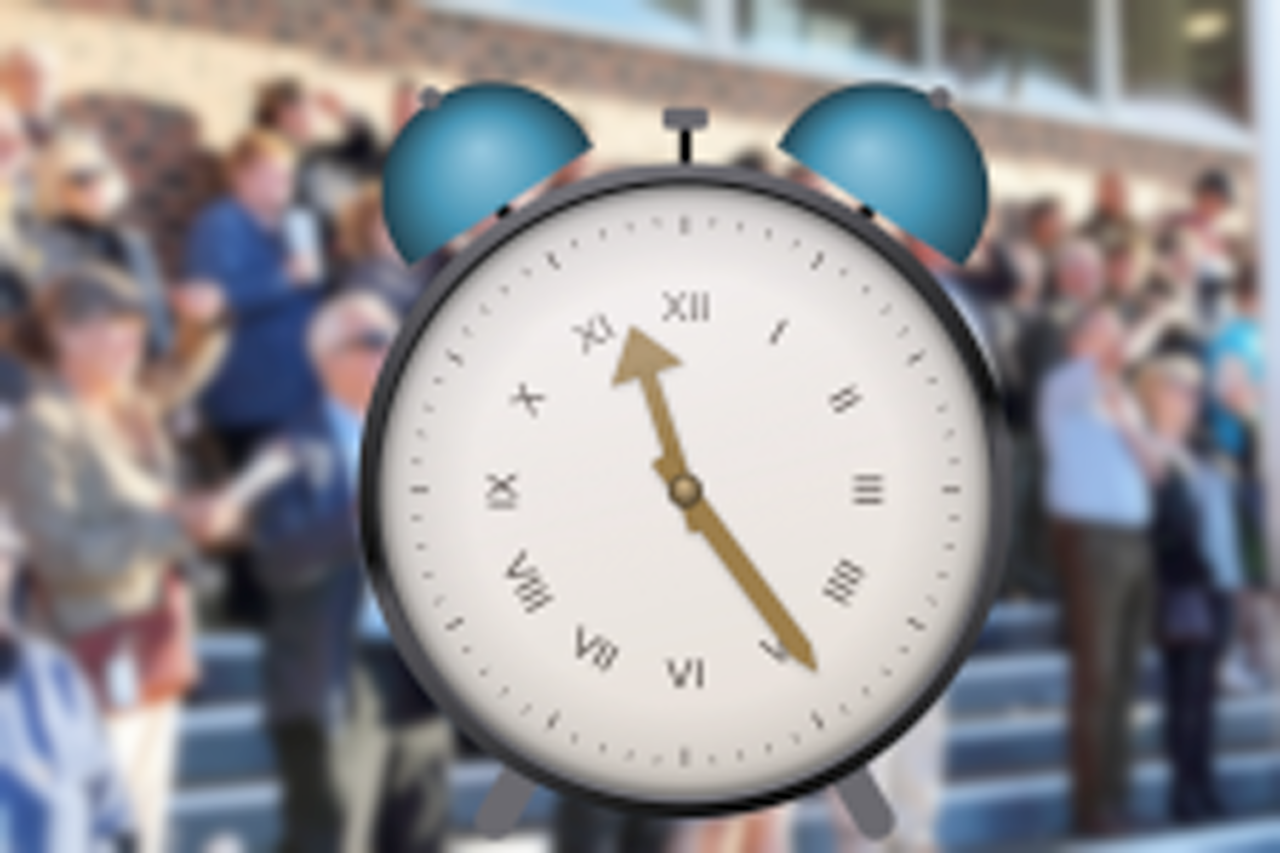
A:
11,24
